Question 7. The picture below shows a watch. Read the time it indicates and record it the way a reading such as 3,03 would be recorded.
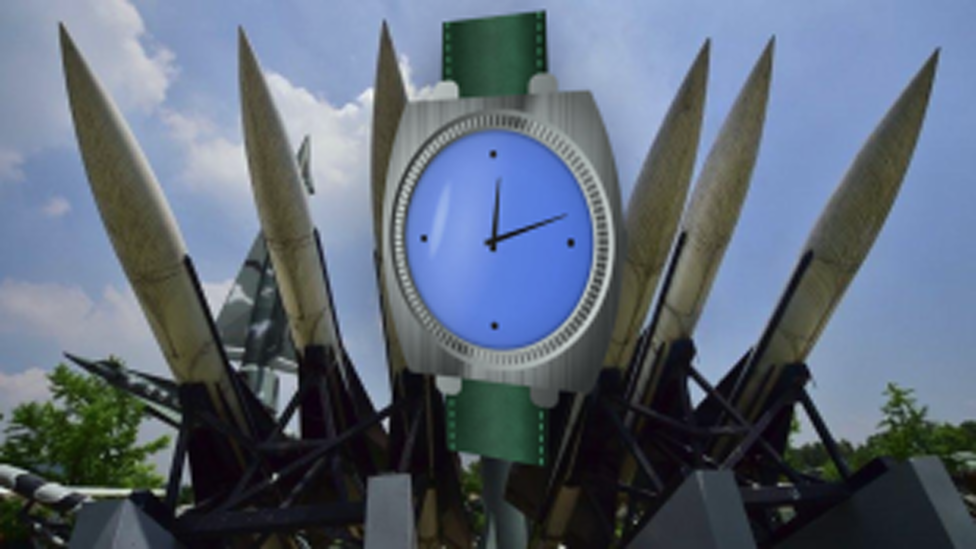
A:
12,12
